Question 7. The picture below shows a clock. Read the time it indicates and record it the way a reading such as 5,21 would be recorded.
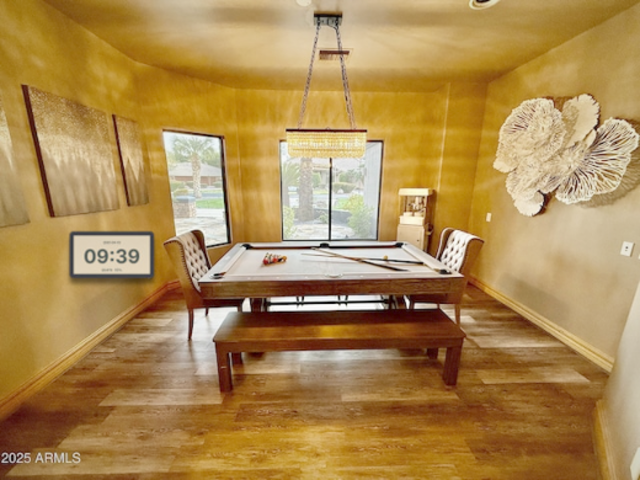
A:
9,39
